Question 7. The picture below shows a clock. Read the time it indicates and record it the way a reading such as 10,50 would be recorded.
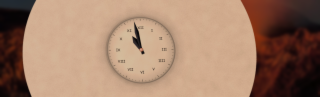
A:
10,58
